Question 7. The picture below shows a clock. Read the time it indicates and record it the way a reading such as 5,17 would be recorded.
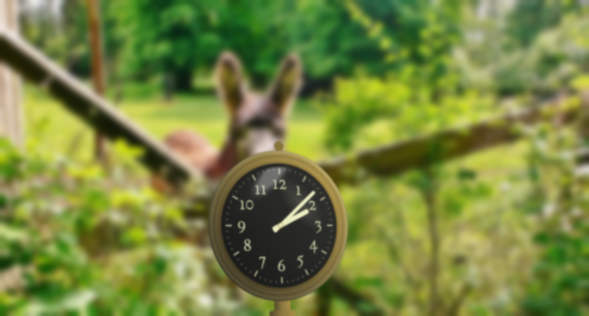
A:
2,08
